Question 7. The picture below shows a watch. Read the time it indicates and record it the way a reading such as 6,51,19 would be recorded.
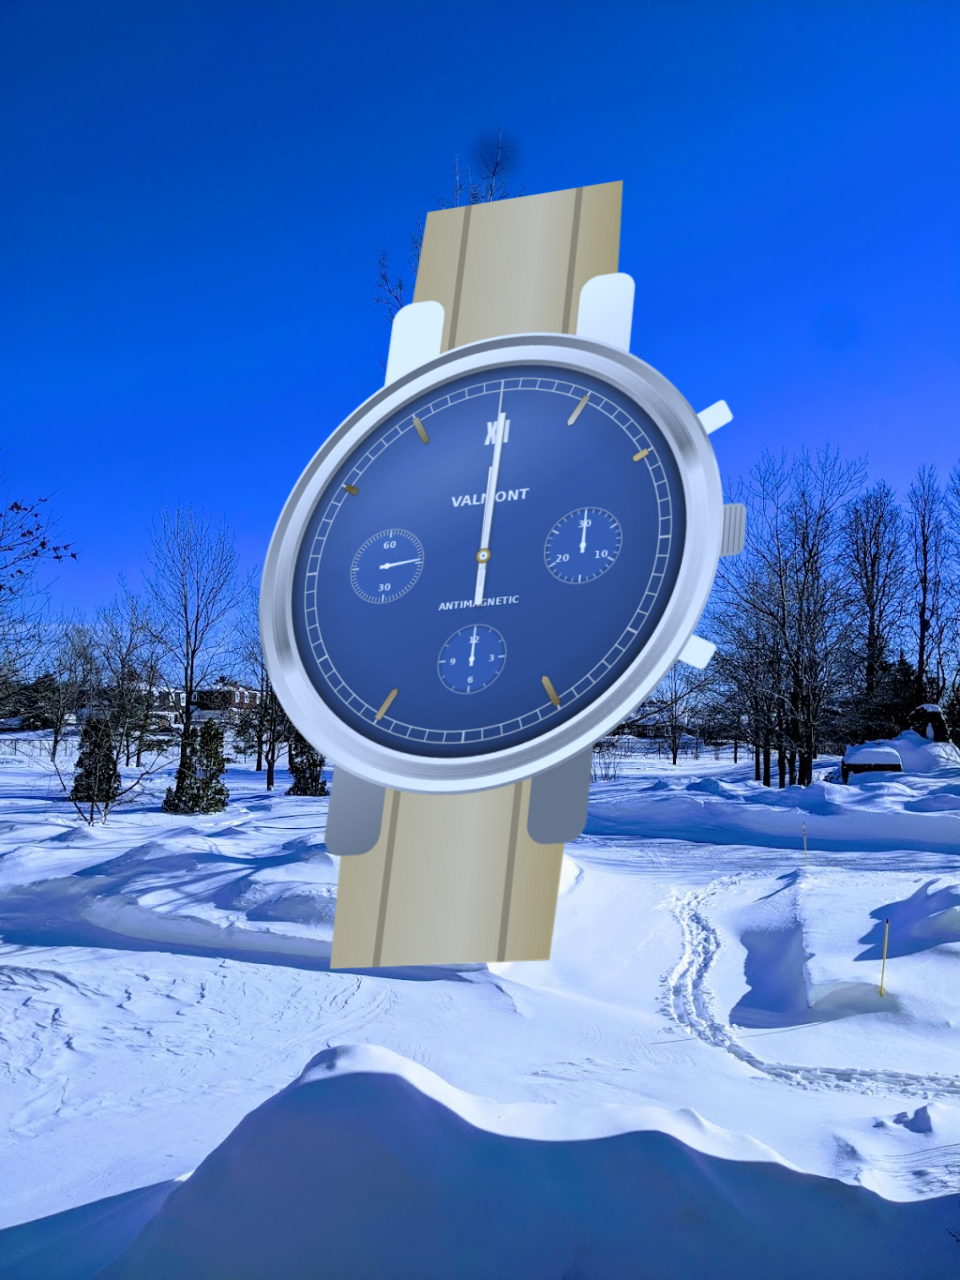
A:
12,00,14
